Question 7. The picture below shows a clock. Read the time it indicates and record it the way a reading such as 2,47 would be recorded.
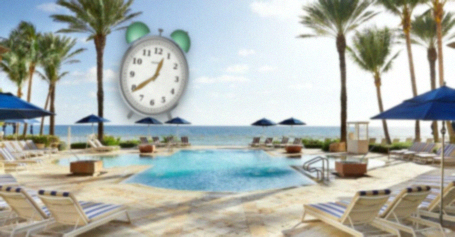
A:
12,39
